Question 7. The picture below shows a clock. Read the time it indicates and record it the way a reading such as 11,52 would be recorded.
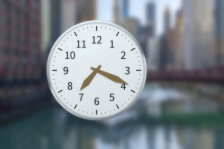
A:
7,19
